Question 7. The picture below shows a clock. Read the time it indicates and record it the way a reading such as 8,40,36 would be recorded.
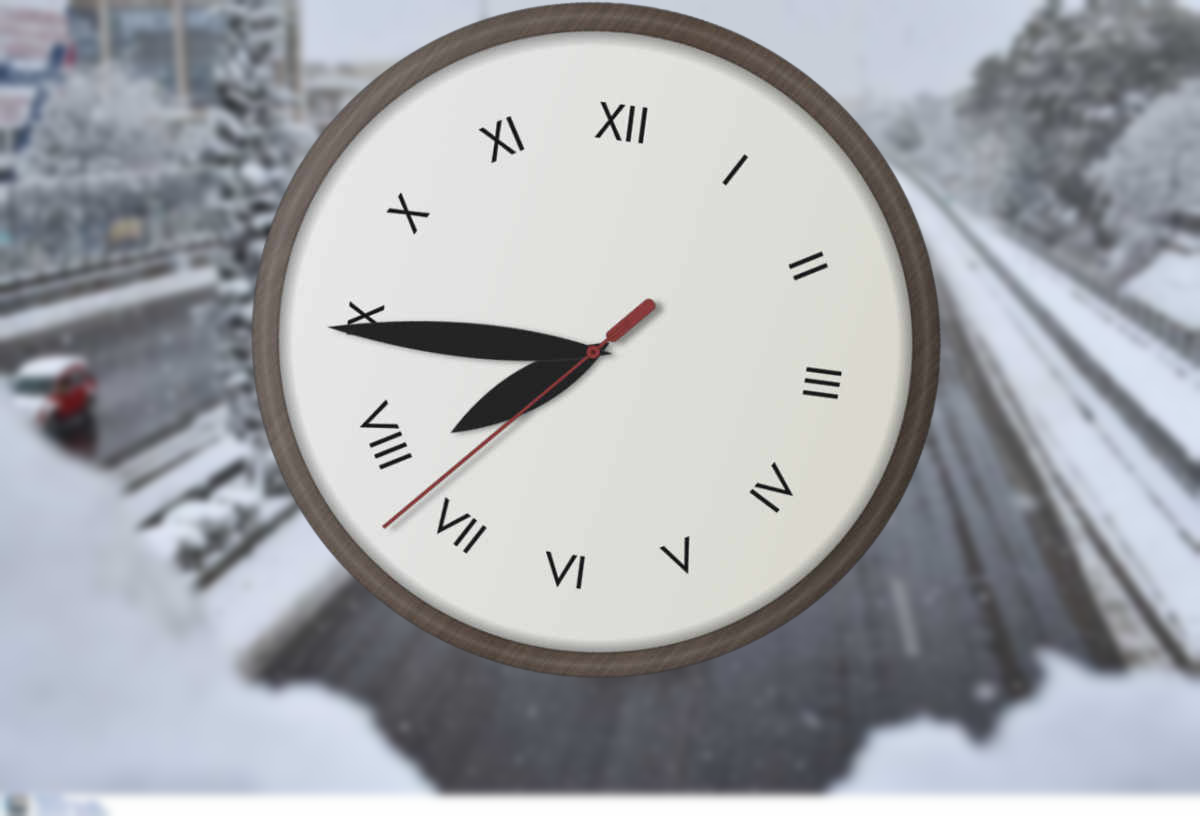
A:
7,44,37
